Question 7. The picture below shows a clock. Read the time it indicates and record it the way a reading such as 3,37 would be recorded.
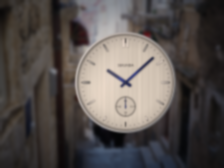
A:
10,08
